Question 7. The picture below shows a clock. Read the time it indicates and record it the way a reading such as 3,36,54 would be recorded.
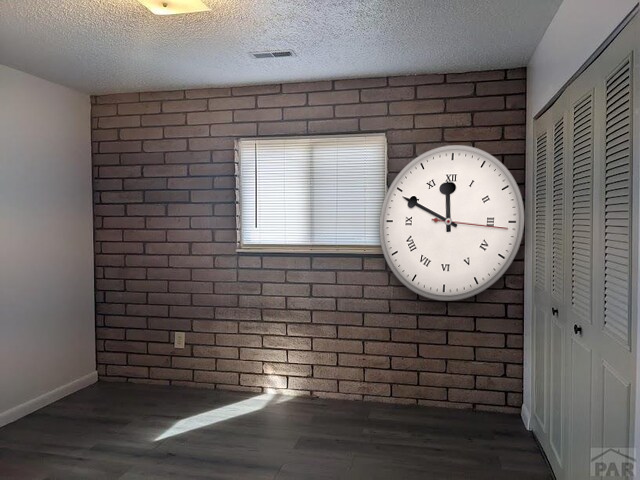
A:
11,49,16
